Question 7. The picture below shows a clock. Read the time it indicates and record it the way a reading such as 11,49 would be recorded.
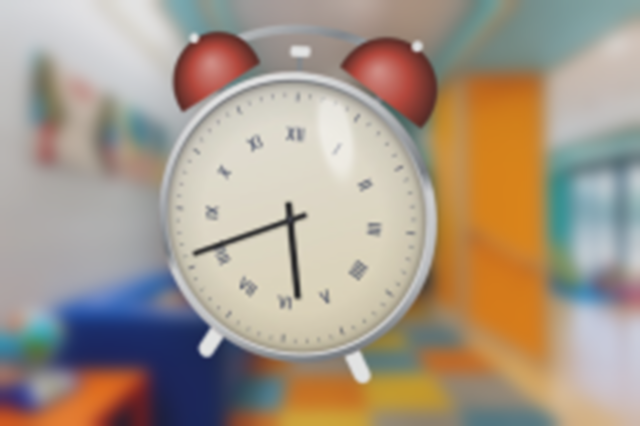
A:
5,41
